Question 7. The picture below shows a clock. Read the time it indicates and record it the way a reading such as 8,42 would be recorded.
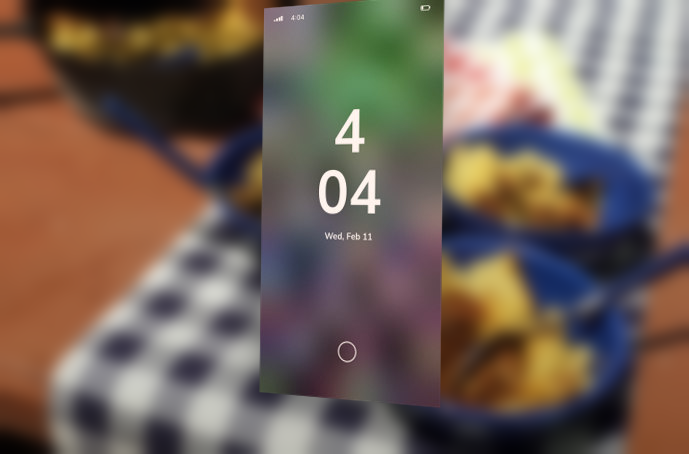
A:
4,04
